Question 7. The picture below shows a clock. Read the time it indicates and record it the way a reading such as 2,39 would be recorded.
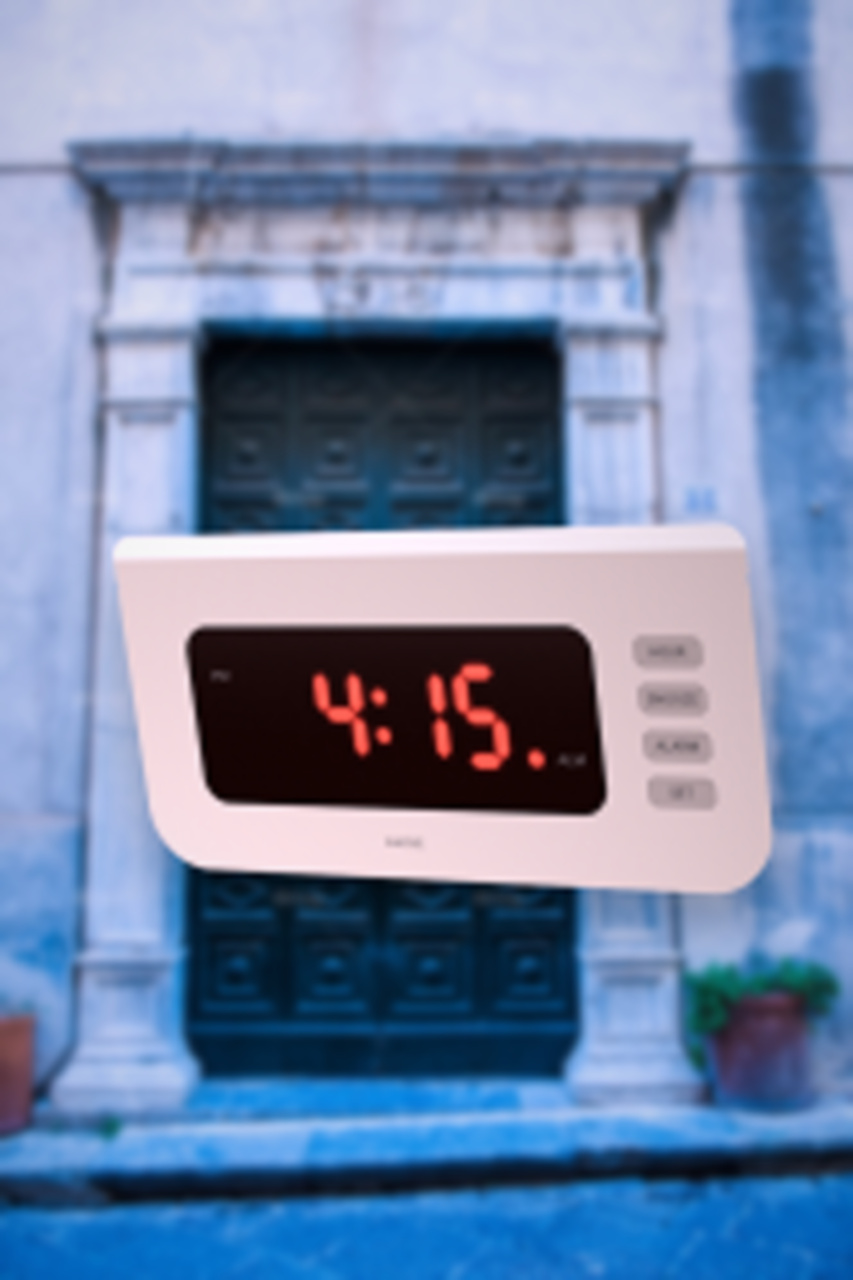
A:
4,15
